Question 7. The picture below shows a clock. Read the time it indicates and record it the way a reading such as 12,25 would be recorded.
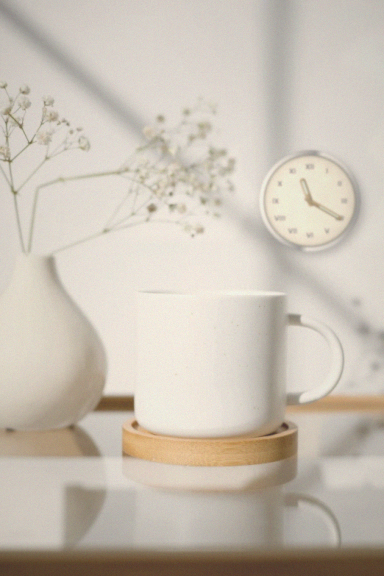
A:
11,20
